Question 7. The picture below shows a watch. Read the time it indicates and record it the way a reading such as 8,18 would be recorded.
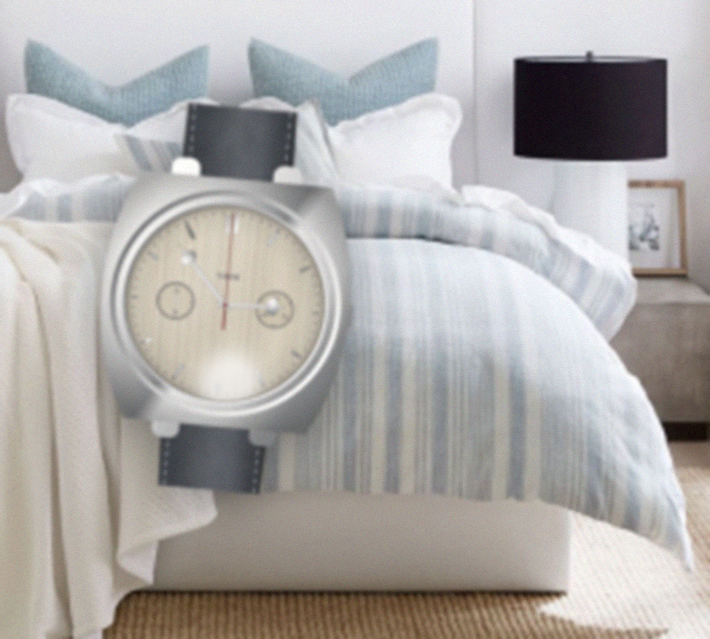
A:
2,53
